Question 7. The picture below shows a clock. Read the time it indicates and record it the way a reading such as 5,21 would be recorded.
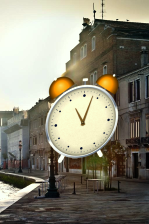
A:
11,03
